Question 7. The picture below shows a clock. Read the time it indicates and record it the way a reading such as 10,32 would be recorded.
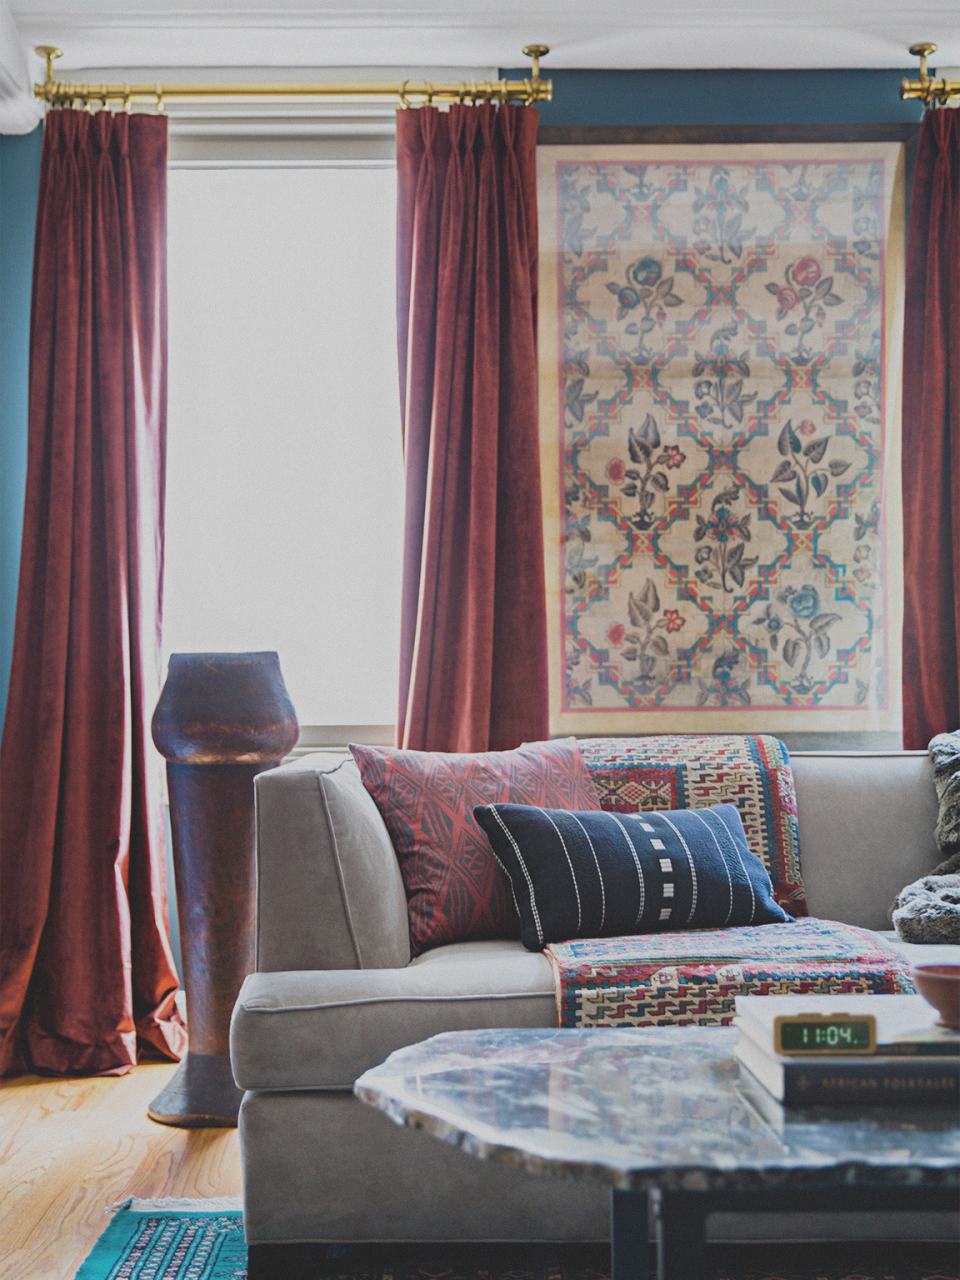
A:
11,04
